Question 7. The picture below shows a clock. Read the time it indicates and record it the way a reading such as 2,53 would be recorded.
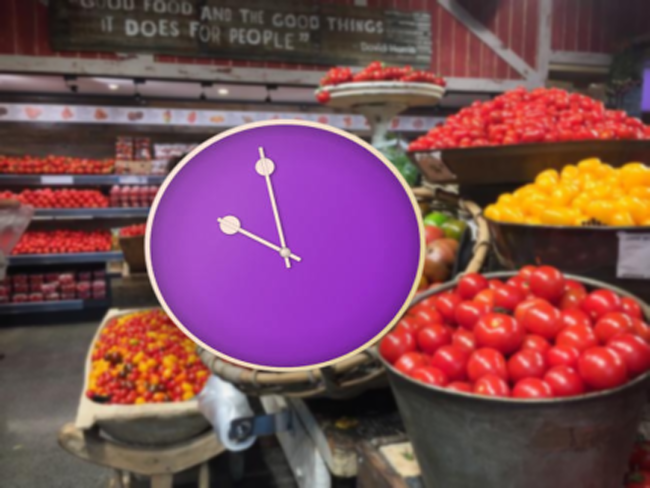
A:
9,58
